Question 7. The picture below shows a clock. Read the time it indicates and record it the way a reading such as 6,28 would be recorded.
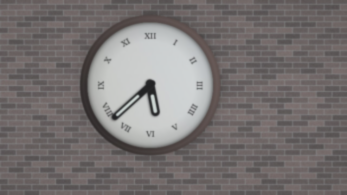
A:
5,38
